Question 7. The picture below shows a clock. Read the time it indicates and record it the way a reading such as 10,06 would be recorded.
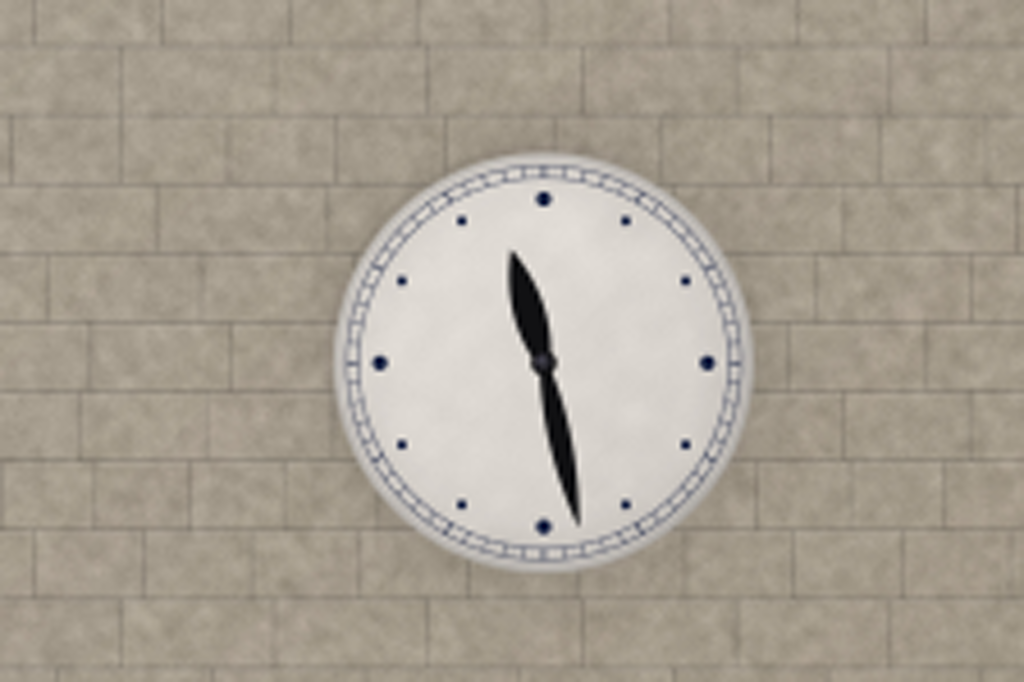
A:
11,28
